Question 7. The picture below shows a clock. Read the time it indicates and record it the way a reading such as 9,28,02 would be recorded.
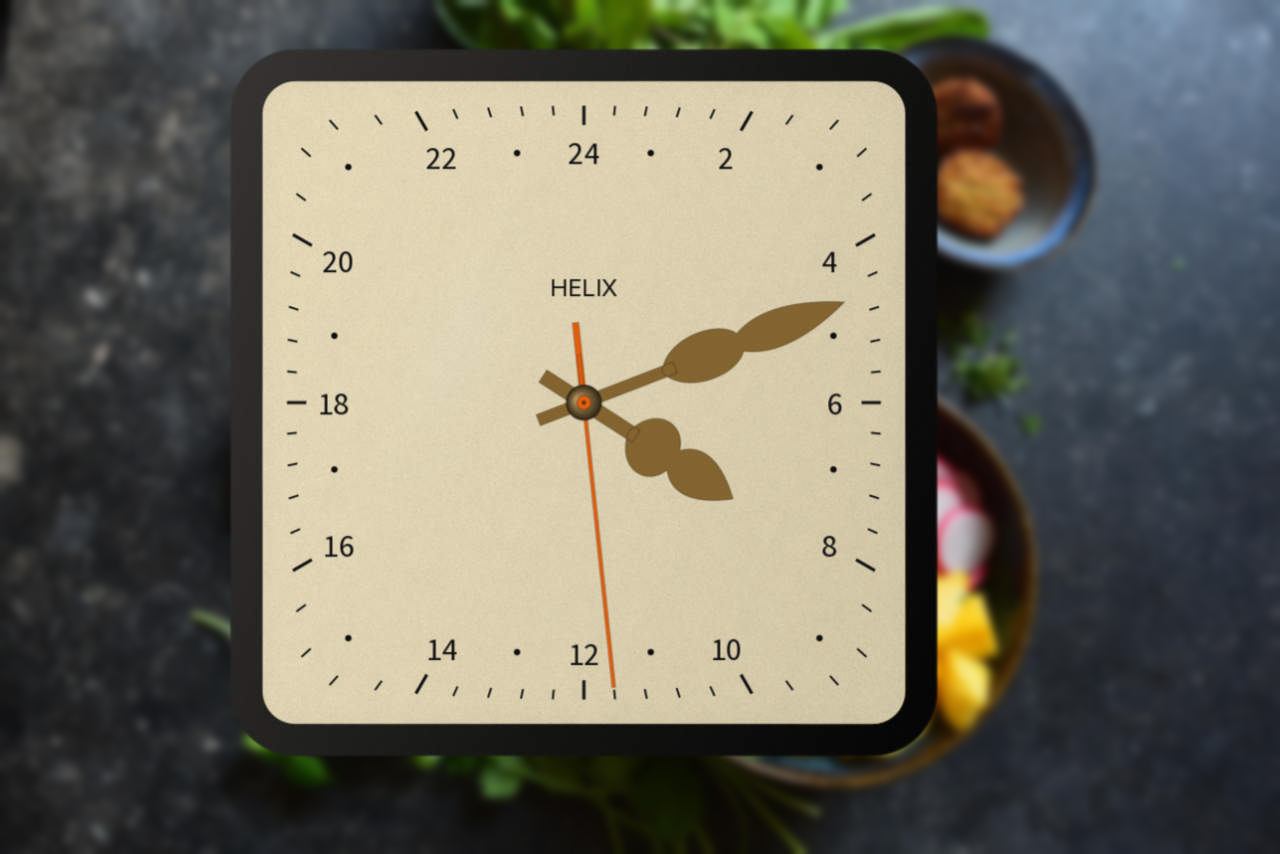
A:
8,11,29
